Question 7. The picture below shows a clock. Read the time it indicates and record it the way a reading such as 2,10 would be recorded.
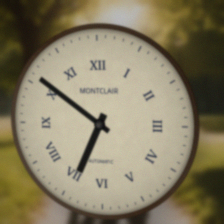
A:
6,51
